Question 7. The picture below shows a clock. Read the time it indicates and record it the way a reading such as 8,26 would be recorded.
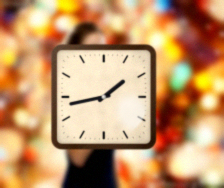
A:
1,43
